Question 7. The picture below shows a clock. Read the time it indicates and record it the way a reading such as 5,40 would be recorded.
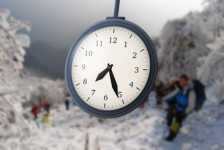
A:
7,26
